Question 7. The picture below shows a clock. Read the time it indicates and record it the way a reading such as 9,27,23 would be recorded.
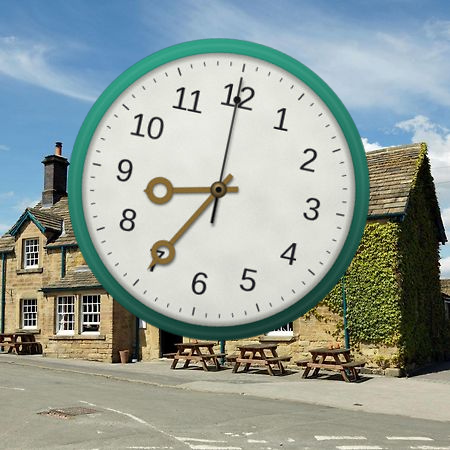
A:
8,35,00
